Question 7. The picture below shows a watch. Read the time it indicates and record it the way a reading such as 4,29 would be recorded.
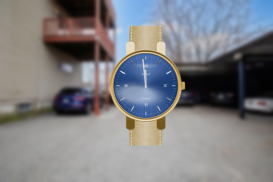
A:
11,59
